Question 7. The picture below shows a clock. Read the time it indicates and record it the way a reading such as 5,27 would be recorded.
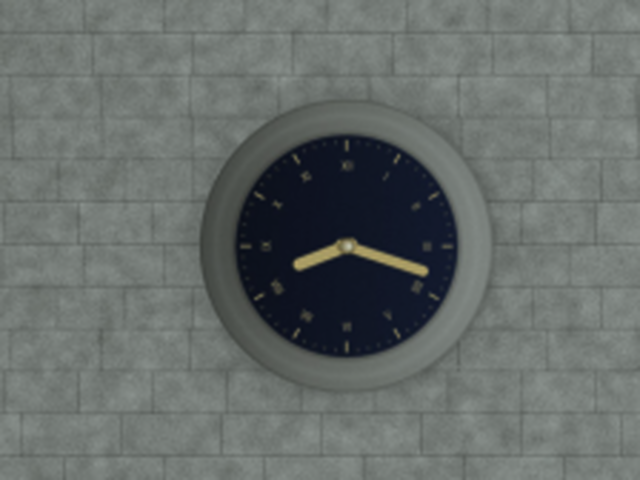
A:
8,18
